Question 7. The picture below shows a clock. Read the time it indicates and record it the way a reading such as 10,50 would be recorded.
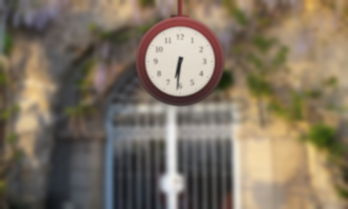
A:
6,31
